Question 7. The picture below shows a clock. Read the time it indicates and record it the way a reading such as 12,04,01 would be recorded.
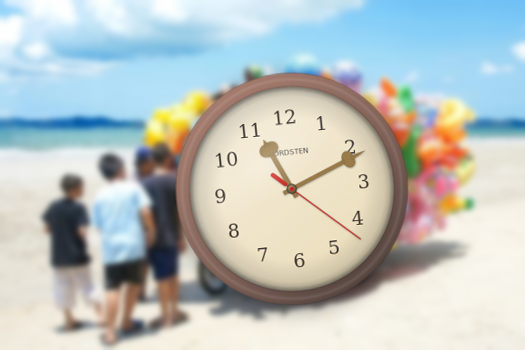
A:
11,11,22
